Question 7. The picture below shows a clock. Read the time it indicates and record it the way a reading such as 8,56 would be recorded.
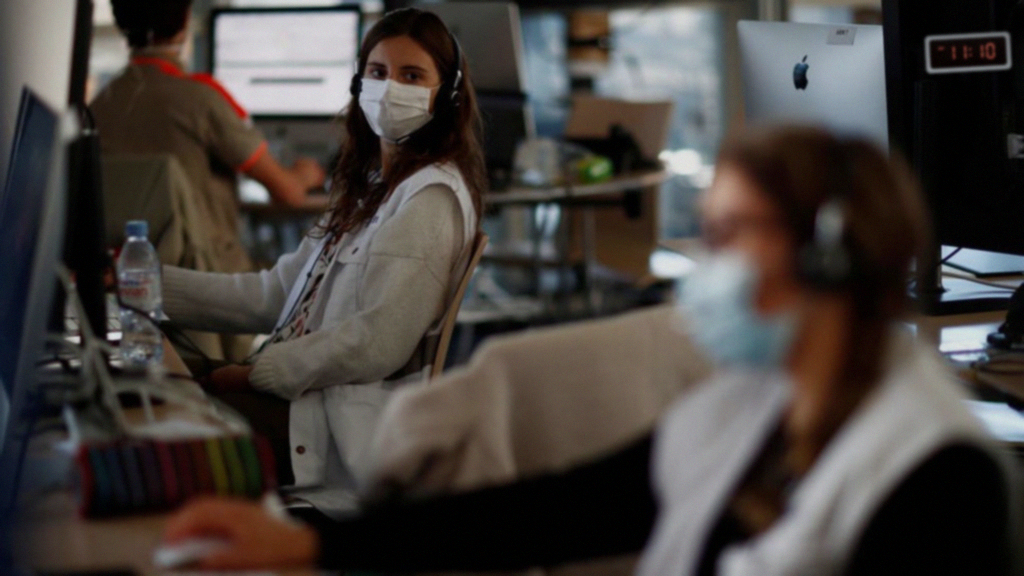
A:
11,10
